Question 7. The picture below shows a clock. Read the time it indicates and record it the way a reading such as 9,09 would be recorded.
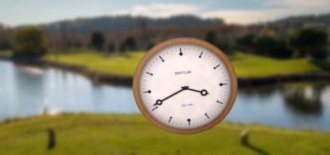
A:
3,41
